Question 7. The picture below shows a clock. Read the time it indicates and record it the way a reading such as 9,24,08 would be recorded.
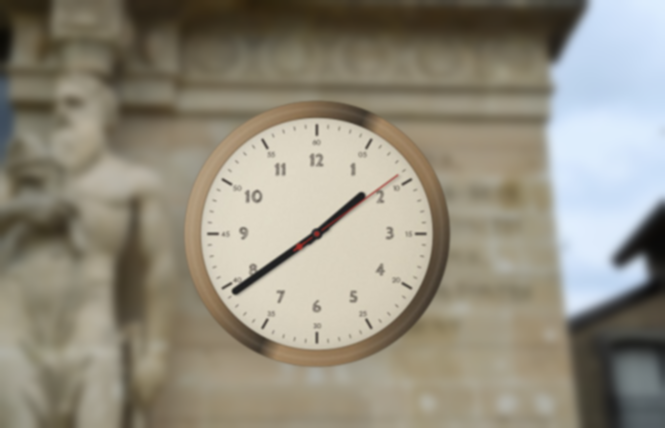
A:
1,39,09
